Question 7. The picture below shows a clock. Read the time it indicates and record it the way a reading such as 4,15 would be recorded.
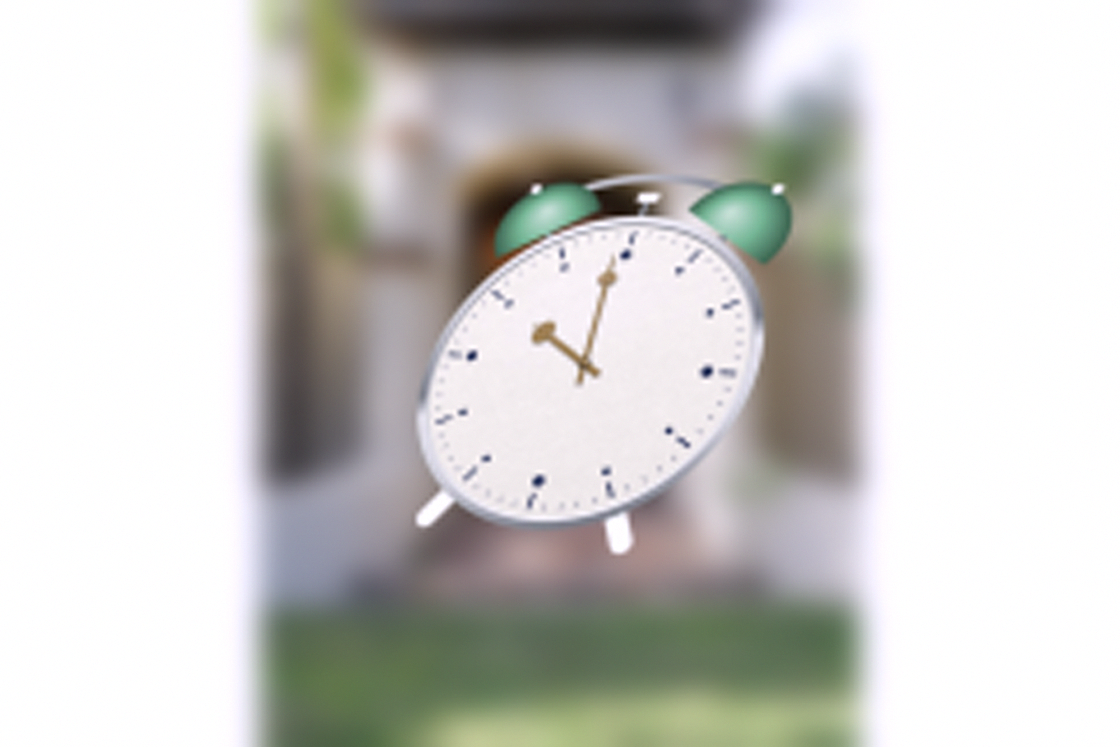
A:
9,59
